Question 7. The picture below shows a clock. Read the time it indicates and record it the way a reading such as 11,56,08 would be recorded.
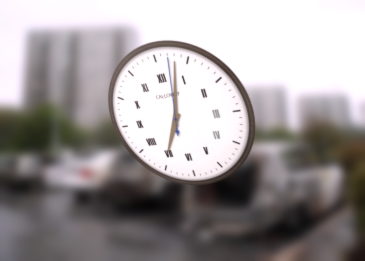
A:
7,03,02
